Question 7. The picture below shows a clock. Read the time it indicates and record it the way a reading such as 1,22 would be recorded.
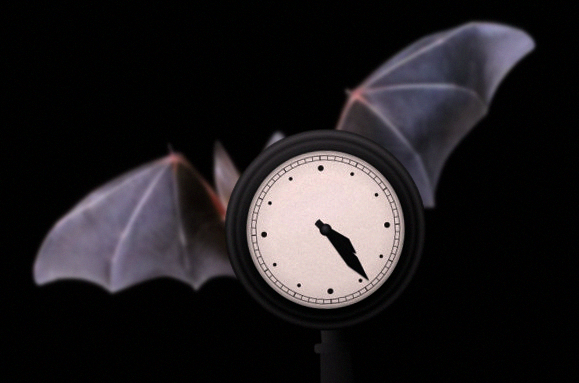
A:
4,24
